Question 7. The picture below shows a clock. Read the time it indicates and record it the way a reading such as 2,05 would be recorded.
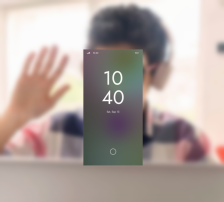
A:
10,40
